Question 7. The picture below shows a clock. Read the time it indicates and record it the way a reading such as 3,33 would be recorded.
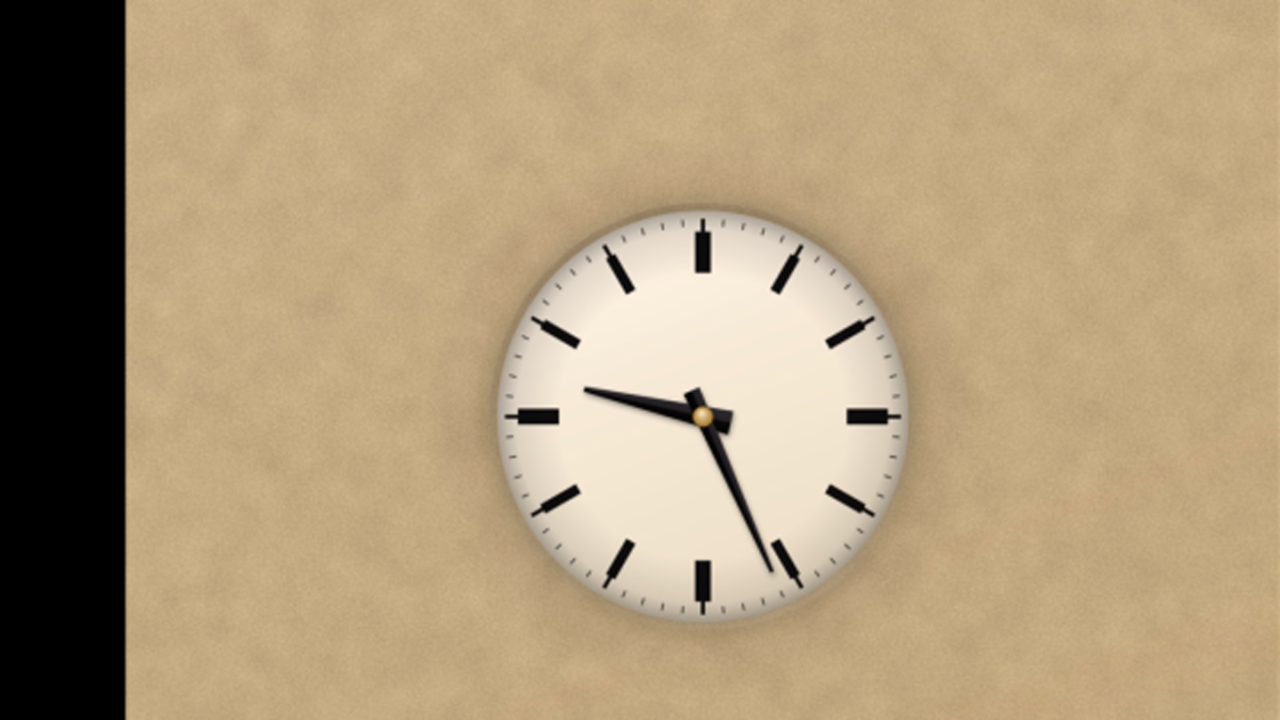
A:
9,26
